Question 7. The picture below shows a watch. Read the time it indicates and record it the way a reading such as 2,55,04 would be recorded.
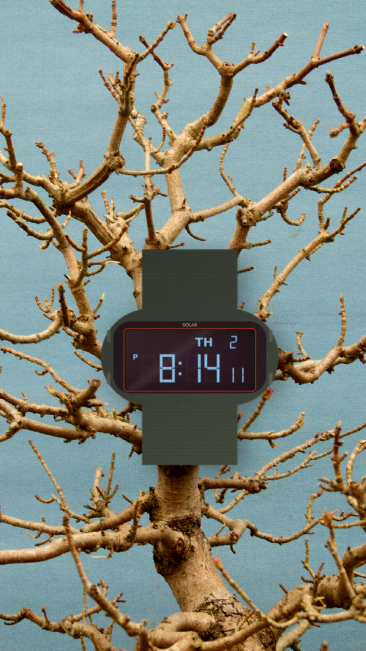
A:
8,14,11
